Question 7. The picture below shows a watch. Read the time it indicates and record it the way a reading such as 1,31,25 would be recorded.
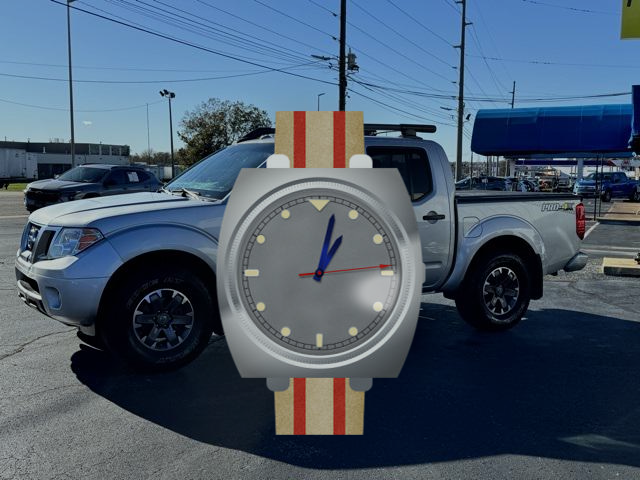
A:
1,02,14
